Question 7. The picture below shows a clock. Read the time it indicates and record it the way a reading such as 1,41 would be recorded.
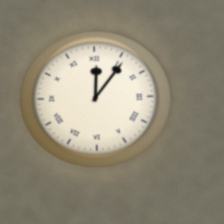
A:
12,06
